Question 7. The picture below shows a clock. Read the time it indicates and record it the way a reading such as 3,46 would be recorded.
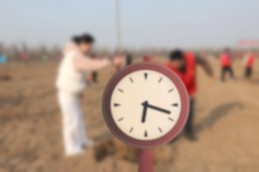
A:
6,18
